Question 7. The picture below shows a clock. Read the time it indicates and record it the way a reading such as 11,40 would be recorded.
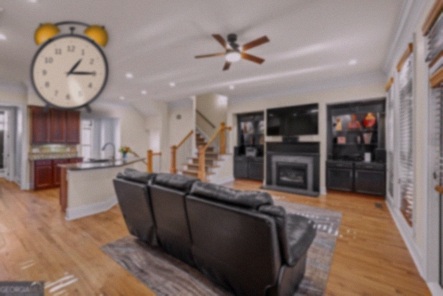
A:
1,15
